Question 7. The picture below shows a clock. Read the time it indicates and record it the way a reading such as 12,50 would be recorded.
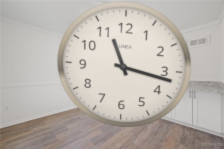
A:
11,17
